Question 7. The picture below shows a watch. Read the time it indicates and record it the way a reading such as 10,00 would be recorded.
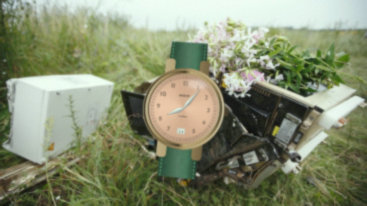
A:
8,06
